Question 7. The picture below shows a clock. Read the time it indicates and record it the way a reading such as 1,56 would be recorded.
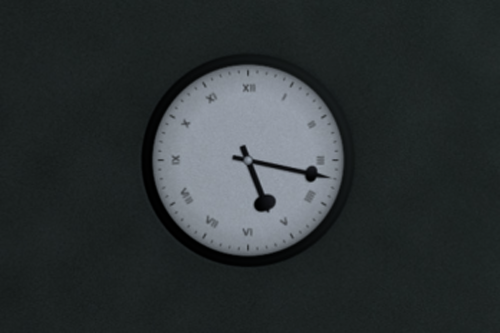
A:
5,17
